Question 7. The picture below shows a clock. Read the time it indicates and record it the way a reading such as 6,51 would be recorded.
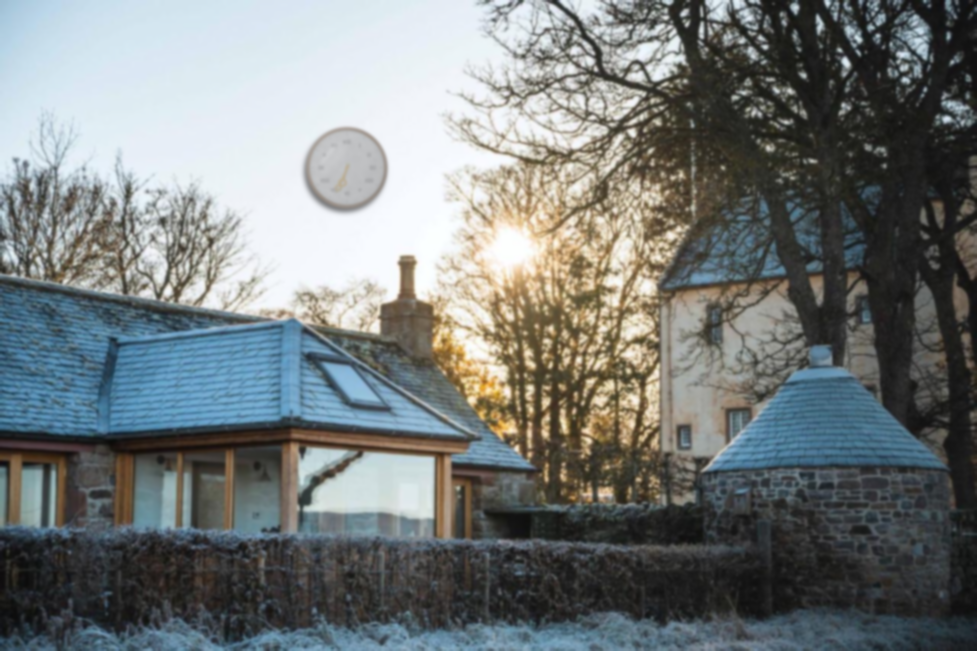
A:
6,34
